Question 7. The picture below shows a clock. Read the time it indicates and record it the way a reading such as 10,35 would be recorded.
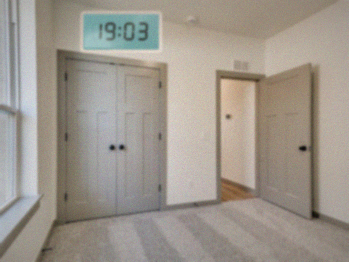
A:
19,03
